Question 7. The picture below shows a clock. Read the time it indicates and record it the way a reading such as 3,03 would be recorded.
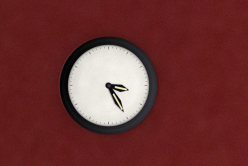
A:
3,25
